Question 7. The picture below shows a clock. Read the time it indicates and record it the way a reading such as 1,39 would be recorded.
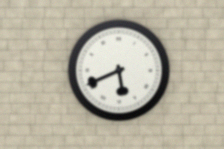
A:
5,41
